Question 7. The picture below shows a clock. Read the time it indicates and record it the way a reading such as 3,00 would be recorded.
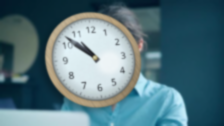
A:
10,52
